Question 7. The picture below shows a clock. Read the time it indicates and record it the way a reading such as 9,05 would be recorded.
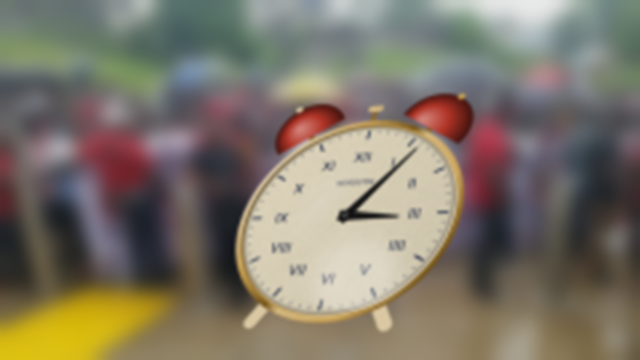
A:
3,06
